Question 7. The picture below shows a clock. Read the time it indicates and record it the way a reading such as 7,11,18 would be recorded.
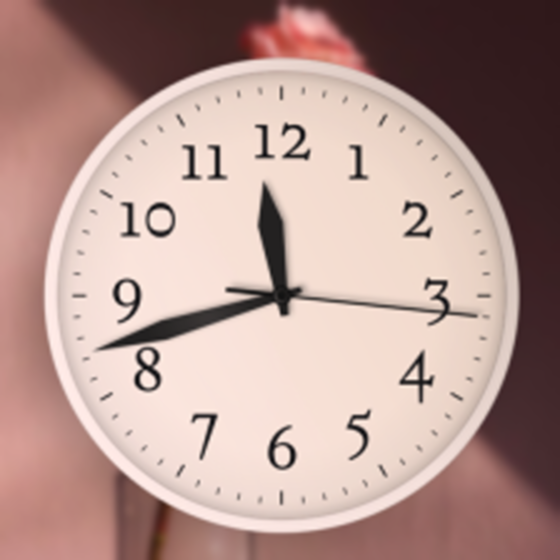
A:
11,42,16
